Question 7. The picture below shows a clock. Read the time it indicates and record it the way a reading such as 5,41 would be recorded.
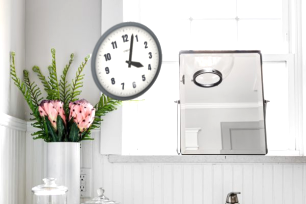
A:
4,03
